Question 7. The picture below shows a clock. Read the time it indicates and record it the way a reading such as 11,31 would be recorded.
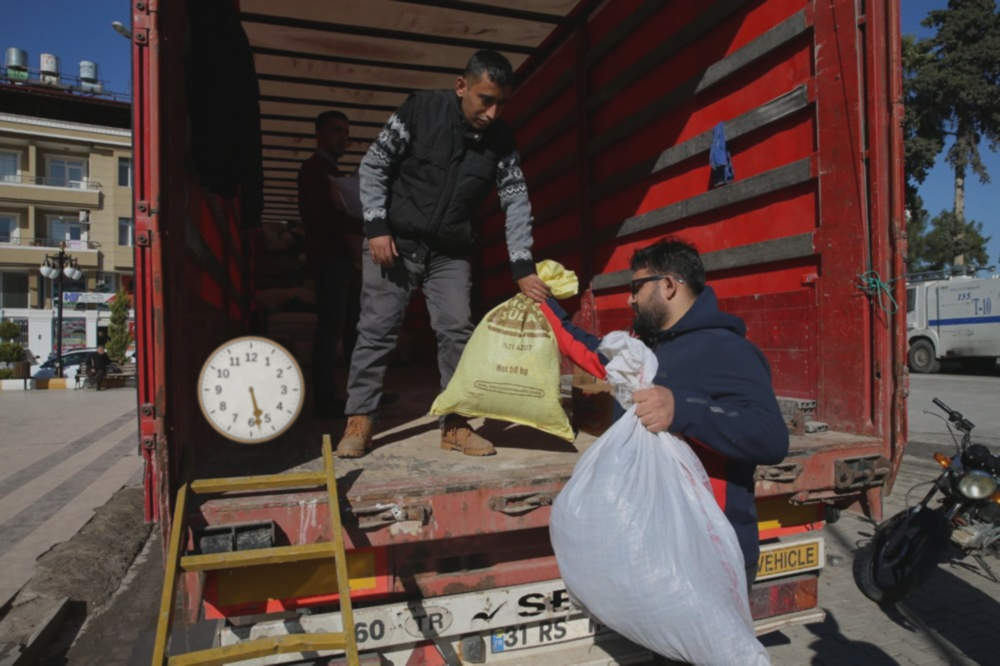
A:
5,28
